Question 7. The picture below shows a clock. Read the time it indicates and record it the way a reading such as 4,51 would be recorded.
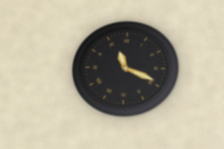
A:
11,19
